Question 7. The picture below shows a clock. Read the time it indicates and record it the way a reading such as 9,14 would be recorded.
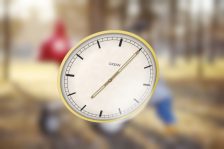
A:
7,05
